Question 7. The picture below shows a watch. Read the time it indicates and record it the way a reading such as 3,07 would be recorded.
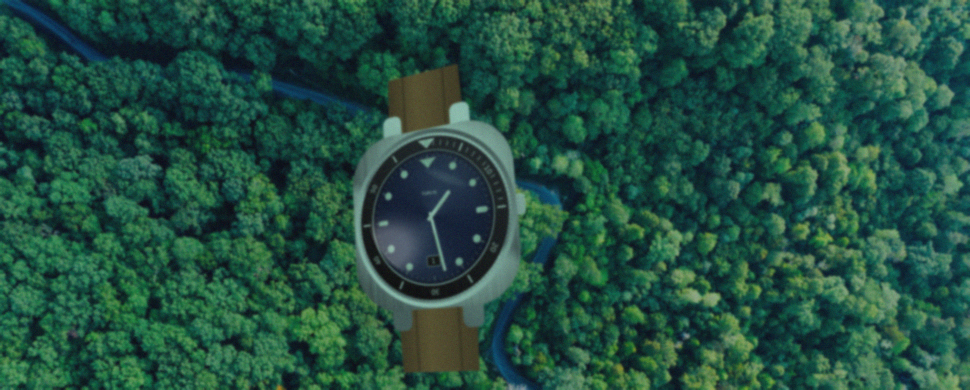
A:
1,28
